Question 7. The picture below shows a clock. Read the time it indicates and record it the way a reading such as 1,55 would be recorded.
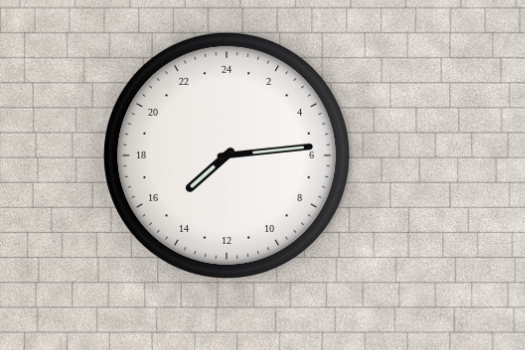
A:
15,14
